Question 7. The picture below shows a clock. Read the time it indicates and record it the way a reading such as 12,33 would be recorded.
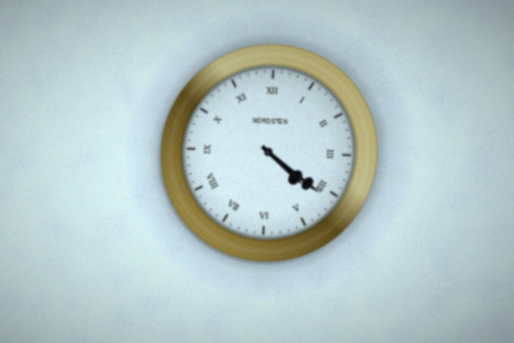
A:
4,21
